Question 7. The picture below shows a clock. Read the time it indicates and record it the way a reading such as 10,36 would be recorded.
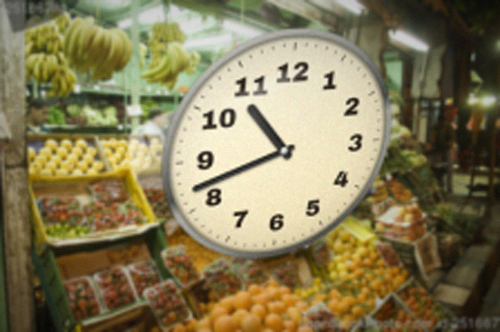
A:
10,42
